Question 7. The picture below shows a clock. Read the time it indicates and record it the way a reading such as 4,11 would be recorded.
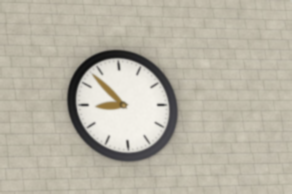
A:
8,53
